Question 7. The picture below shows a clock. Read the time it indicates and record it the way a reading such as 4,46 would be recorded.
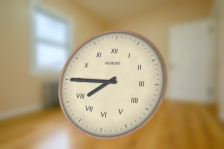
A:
7,45
